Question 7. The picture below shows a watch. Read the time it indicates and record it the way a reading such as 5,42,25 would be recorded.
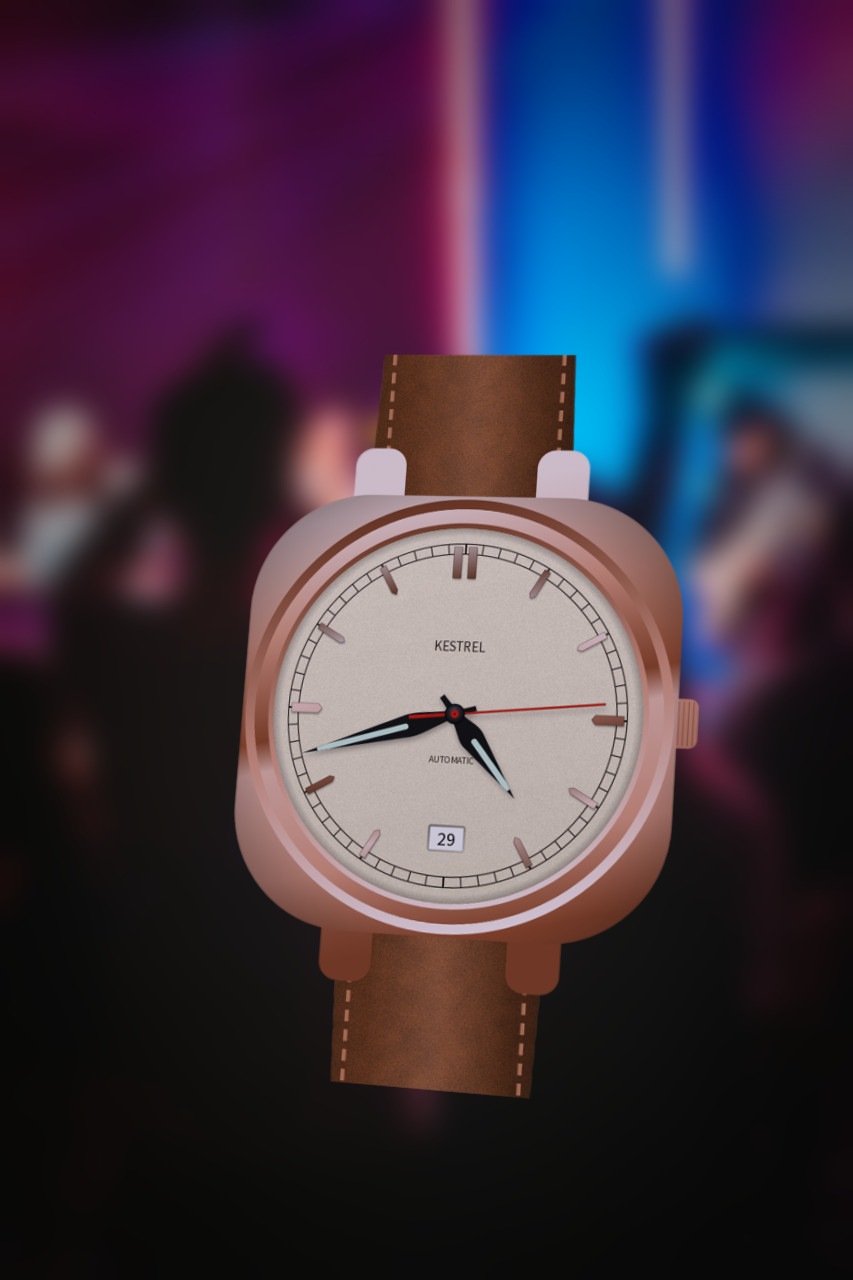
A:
4,42,14
